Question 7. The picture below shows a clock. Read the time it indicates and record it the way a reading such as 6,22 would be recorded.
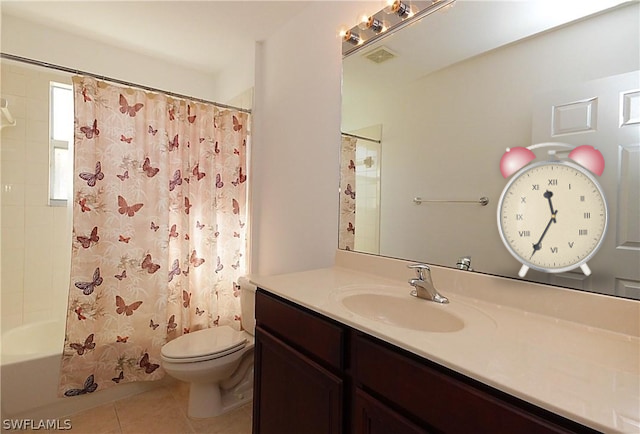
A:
11,35
